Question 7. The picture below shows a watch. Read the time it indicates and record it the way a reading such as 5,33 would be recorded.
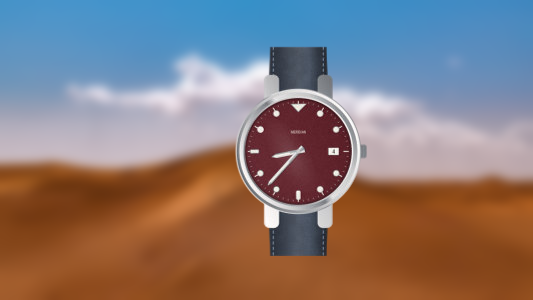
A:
8,37
